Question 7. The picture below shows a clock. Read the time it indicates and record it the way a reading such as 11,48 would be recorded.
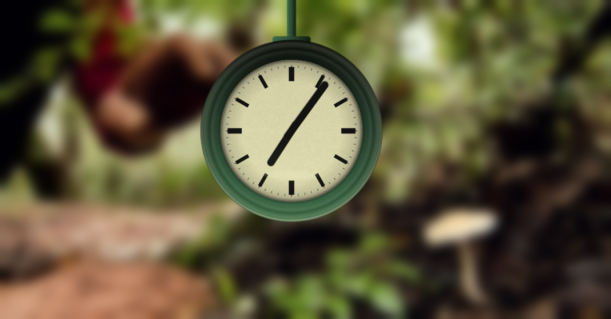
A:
7,06
